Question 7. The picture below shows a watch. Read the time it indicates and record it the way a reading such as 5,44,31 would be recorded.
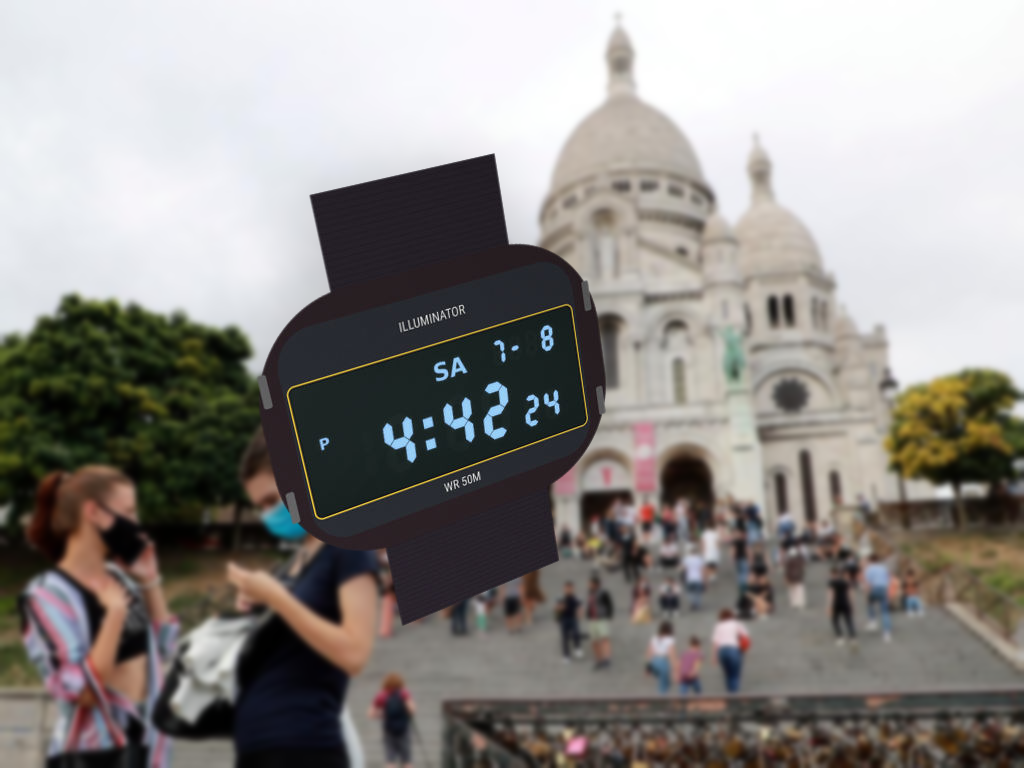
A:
4,42,24
